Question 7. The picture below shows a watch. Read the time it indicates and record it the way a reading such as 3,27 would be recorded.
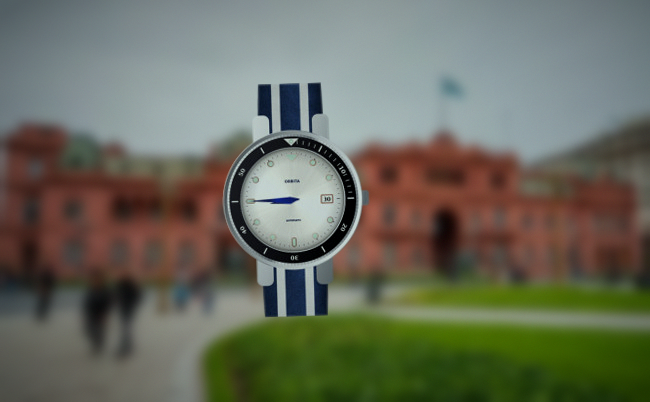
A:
8,45
